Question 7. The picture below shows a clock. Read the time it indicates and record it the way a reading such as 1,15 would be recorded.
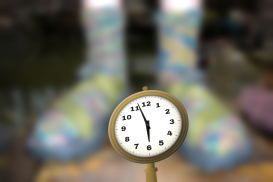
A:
5,57
